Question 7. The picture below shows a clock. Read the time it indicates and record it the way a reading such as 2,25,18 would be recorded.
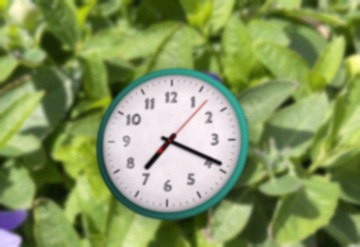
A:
7,19,07
